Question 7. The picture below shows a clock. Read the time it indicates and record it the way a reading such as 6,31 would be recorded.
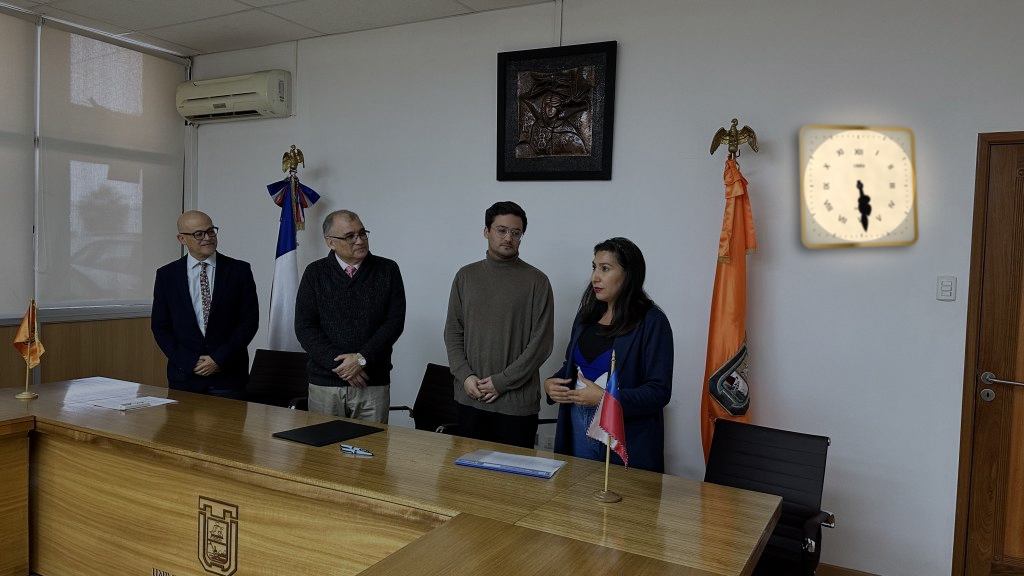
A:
5,29
